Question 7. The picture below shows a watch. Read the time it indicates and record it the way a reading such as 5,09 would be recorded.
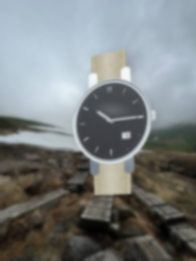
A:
10,15
